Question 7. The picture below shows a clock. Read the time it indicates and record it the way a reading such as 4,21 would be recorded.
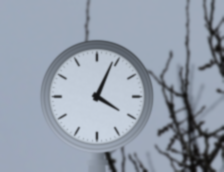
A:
4,04
